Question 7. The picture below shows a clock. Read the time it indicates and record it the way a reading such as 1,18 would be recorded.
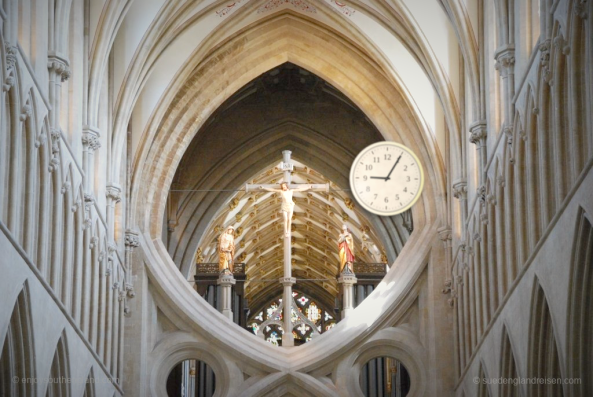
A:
9,05
